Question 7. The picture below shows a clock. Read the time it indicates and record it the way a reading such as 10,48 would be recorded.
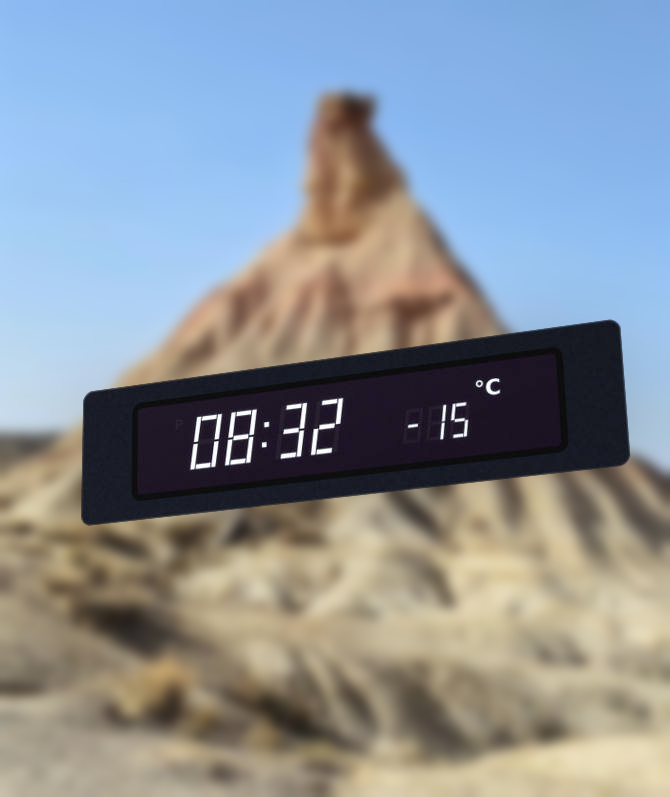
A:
8,32
